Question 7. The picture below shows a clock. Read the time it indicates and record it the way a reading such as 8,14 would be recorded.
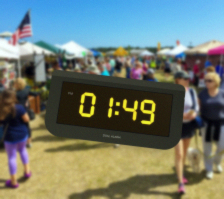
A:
1,49
